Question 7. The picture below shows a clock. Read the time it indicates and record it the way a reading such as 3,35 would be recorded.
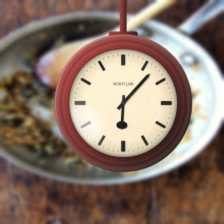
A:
6,07
